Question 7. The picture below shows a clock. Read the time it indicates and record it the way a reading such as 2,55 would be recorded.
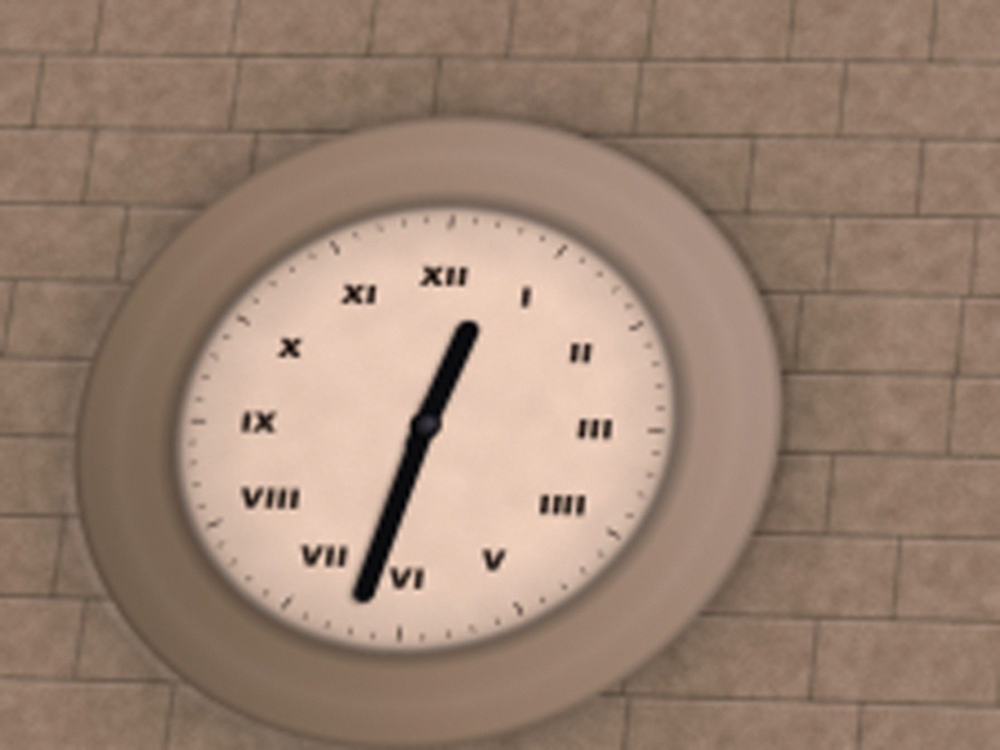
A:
12,32
